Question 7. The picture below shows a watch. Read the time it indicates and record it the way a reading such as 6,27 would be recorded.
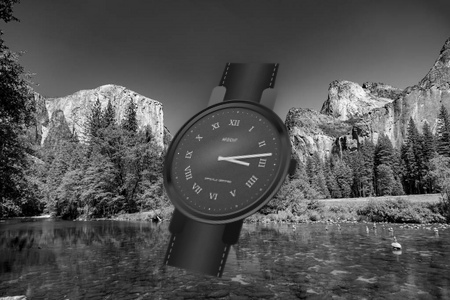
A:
3,13
